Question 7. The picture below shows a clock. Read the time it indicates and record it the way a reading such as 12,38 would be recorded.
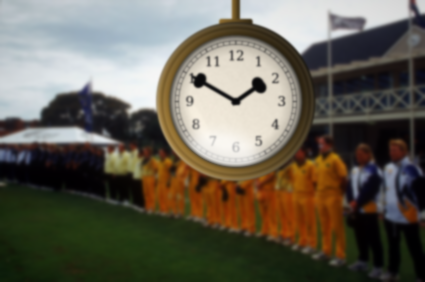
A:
1,50
